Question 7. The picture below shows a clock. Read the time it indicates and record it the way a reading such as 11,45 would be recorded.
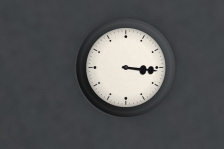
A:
3,16
